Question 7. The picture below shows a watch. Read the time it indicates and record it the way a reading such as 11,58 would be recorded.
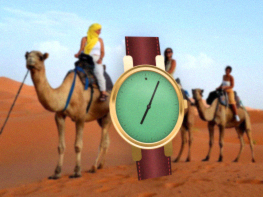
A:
7,05
